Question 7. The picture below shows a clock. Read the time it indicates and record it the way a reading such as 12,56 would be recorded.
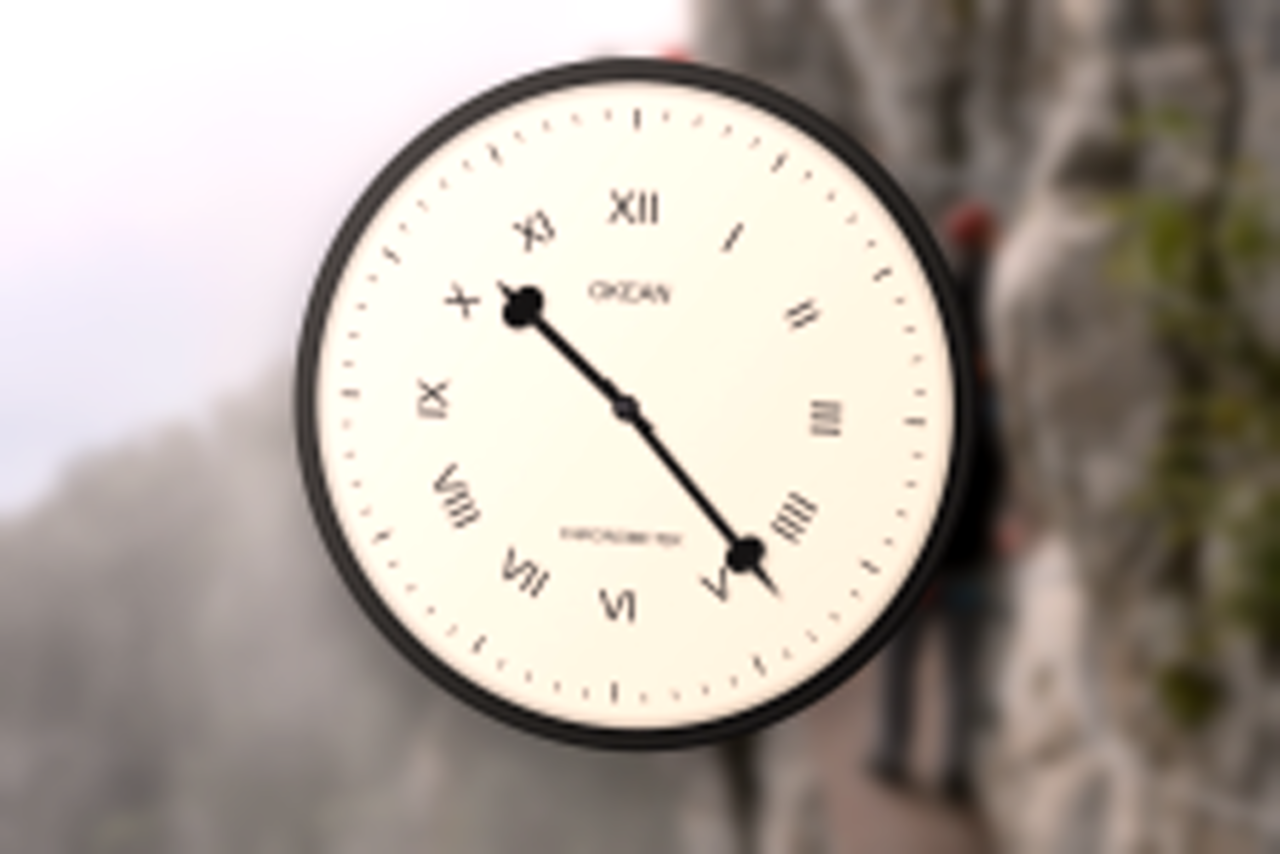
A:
10,23
